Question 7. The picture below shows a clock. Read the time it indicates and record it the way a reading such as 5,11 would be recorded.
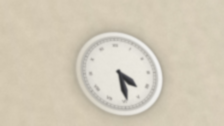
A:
4,29
